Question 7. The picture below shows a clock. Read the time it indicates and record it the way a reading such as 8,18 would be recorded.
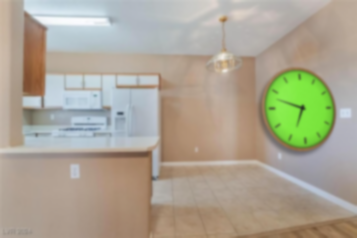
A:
6,48
